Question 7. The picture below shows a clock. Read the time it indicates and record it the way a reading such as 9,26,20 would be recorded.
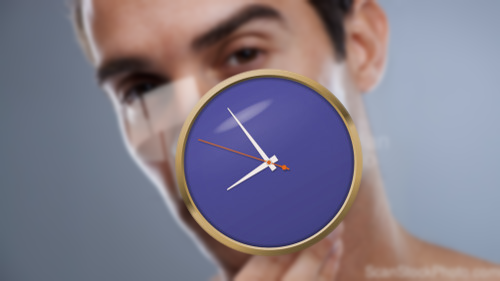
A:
7,53,48
